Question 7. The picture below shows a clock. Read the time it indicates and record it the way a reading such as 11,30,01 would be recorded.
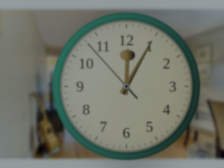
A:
12,04,53
